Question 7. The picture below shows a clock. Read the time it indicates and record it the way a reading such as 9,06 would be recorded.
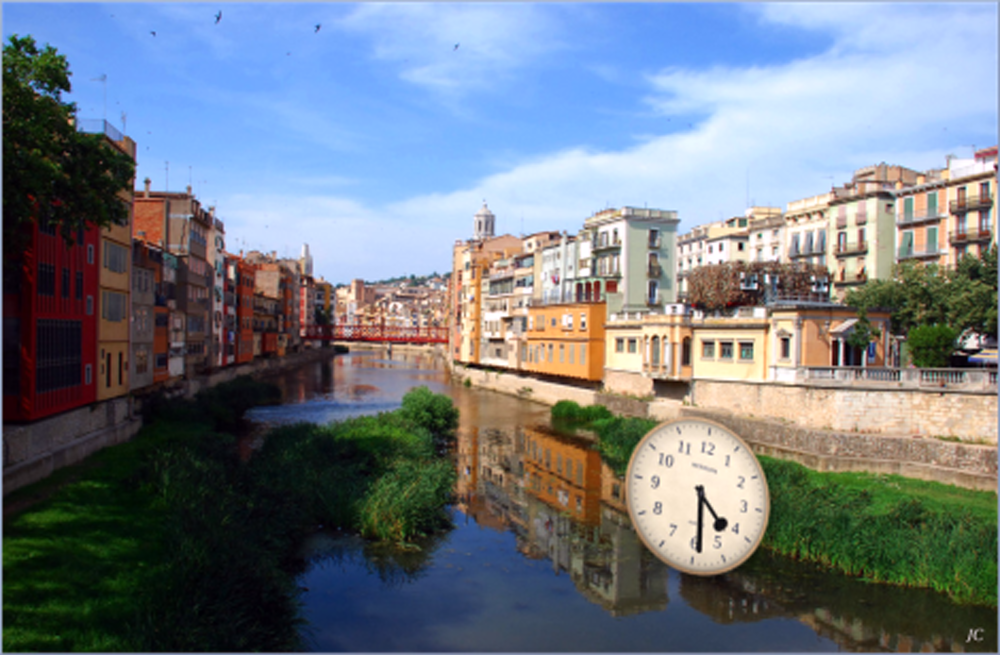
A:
4,29
